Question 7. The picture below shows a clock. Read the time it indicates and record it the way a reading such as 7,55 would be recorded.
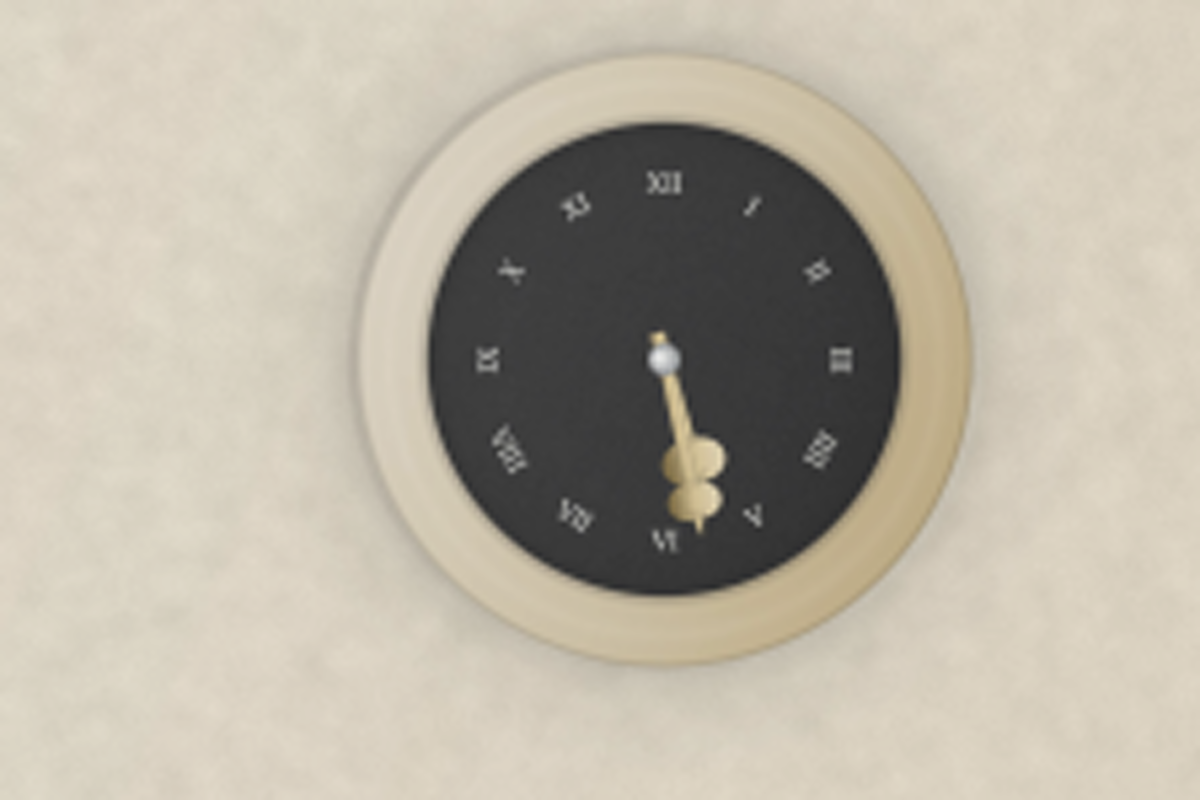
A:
5,28
